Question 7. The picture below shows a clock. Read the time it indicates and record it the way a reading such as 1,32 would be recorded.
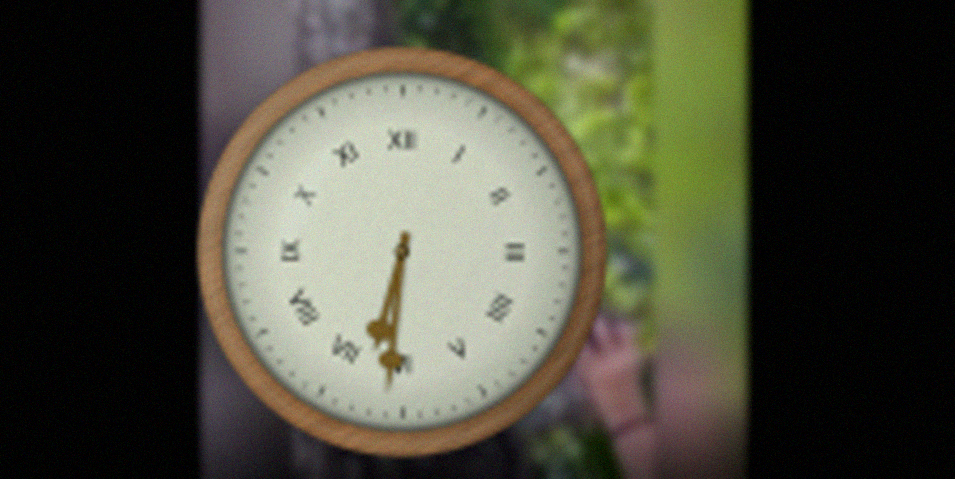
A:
6,31
